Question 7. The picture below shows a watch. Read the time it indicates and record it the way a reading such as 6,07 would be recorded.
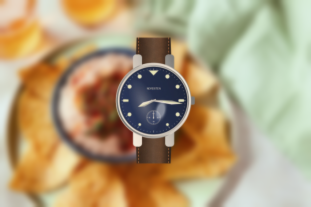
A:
8,16
